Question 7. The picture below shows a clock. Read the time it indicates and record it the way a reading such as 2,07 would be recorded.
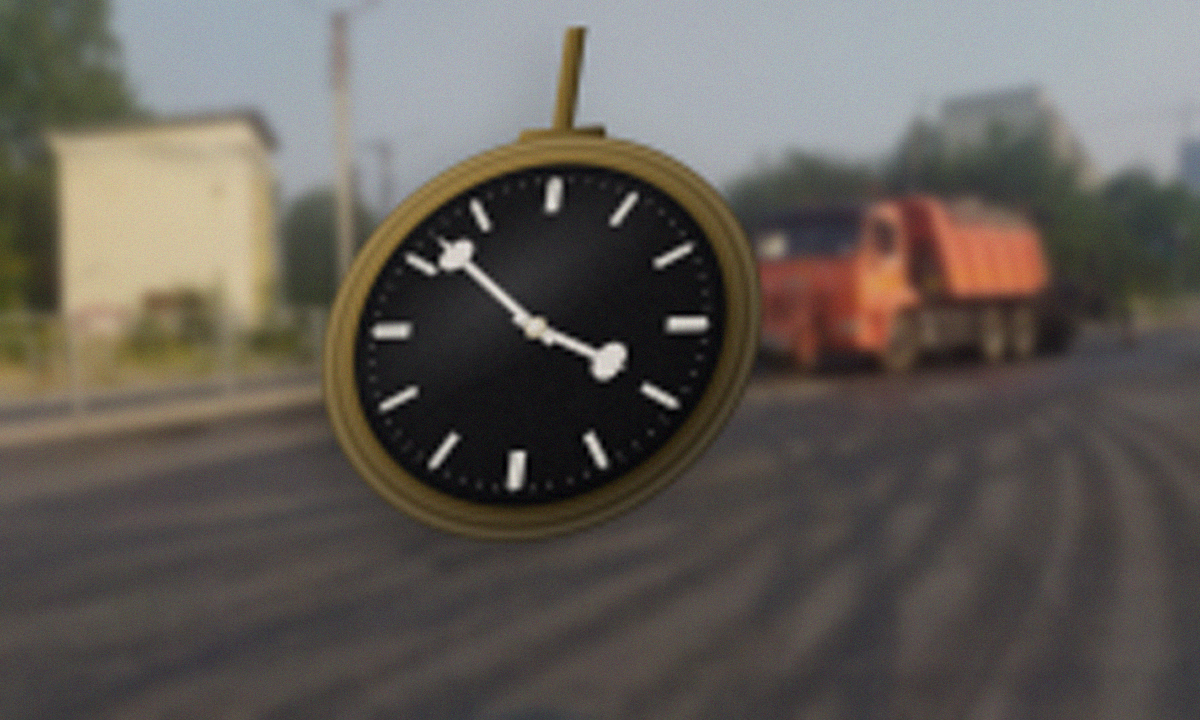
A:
3,52
